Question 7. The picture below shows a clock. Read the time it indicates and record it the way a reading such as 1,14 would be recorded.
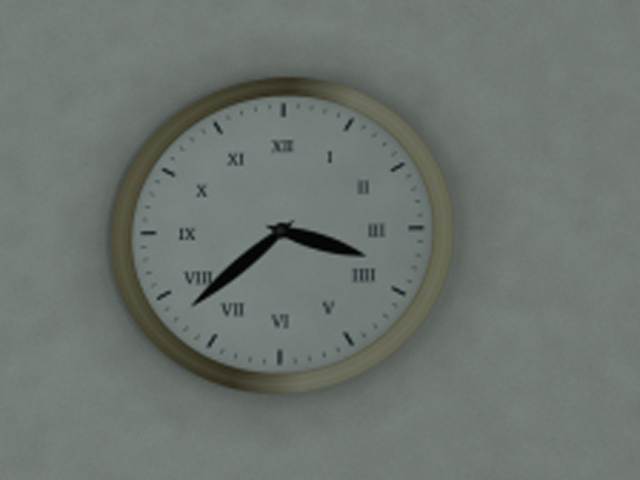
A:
3,38
